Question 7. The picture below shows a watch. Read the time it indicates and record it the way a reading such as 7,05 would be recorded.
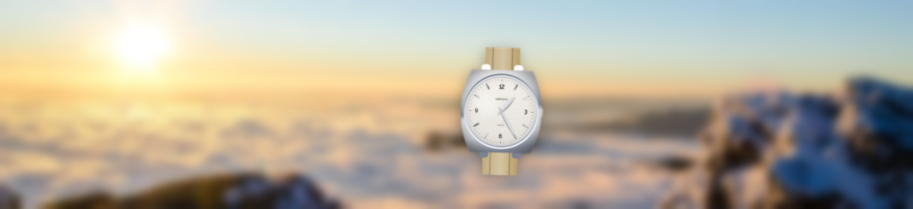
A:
1,25
